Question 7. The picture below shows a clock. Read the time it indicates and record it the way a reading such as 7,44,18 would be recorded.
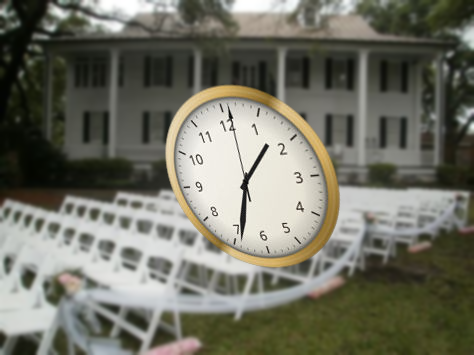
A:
1,34,01
